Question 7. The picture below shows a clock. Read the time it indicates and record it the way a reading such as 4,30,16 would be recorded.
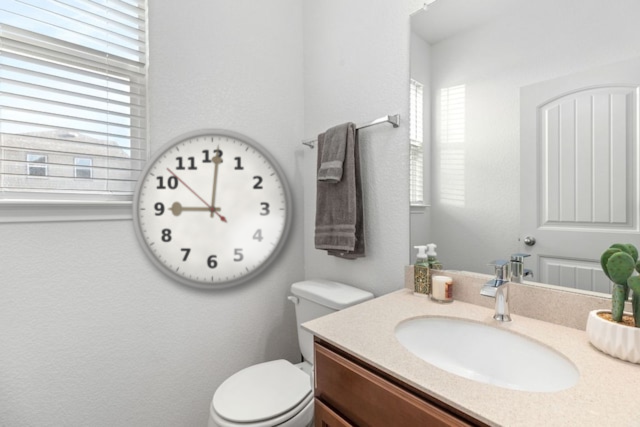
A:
9,00,52
